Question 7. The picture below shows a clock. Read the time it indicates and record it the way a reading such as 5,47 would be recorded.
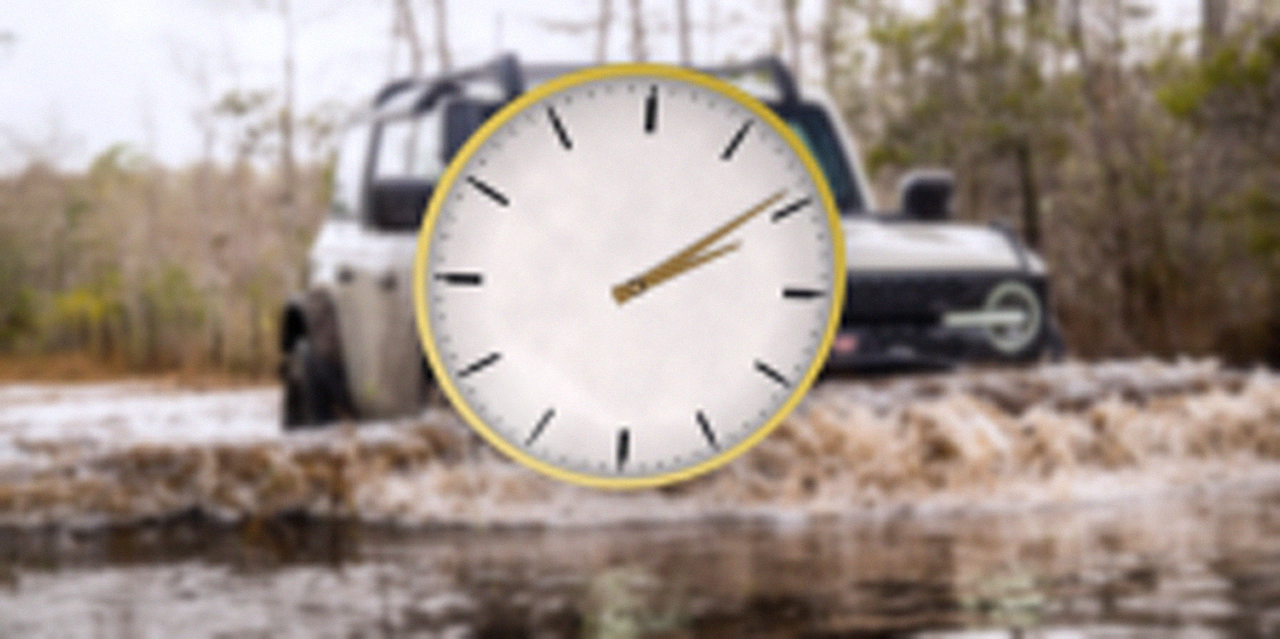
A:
2,09
